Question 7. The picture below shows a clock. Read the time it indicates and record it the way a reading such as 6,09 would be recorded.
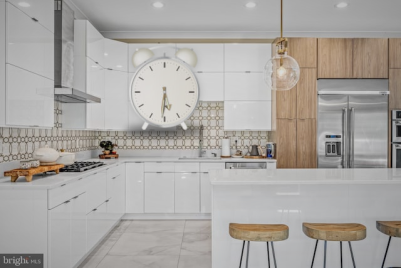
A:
5,31
